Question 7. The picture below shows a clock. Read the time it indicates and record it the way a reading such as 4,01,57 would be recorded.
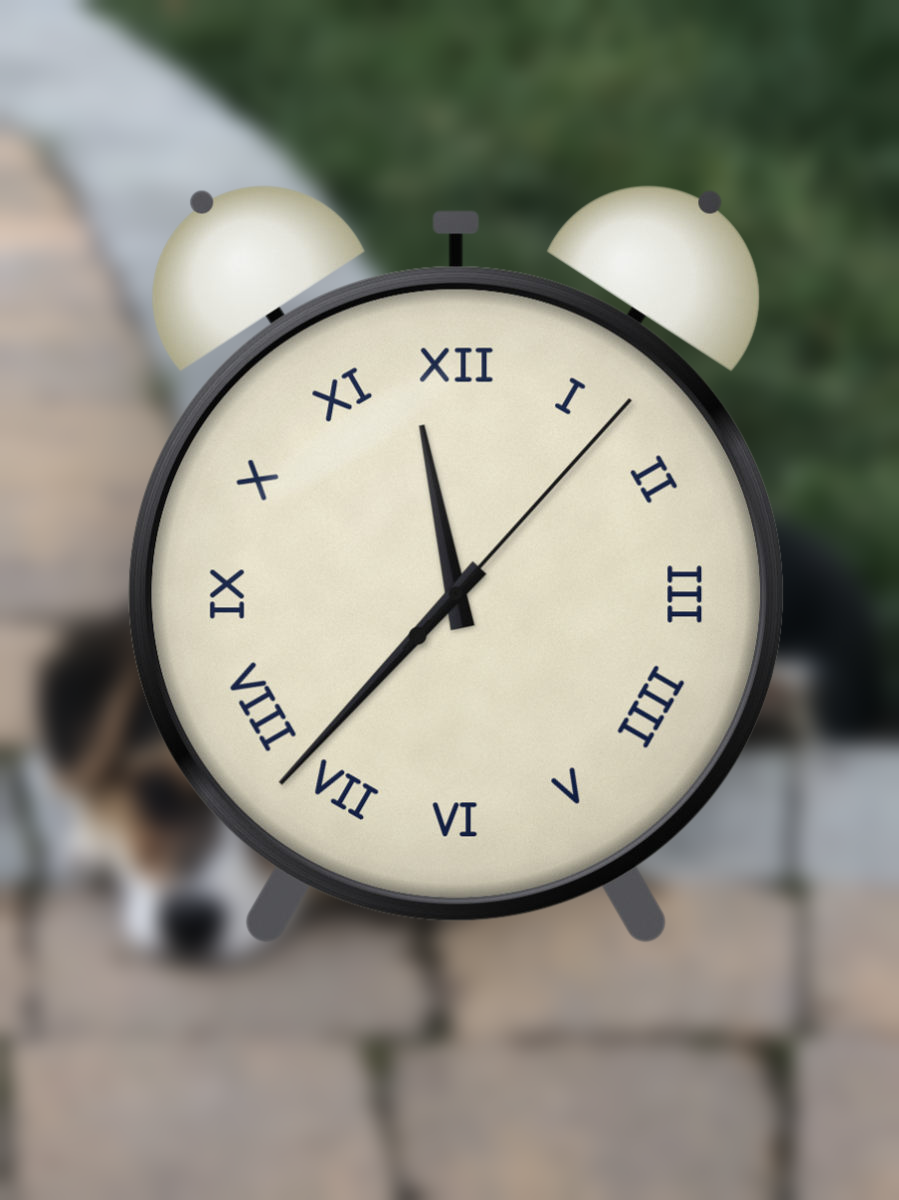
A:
11,37,07
